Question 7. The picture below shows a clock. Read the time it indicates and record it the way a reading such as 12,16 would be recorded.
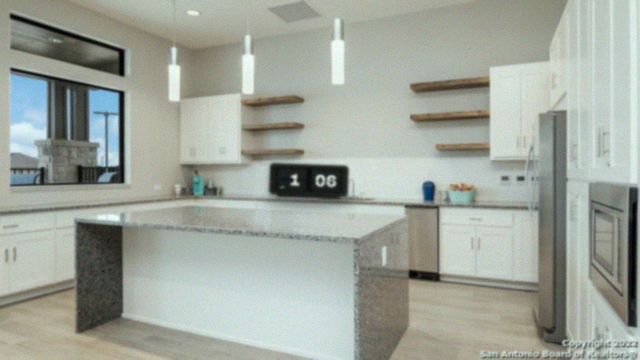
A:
1,06
